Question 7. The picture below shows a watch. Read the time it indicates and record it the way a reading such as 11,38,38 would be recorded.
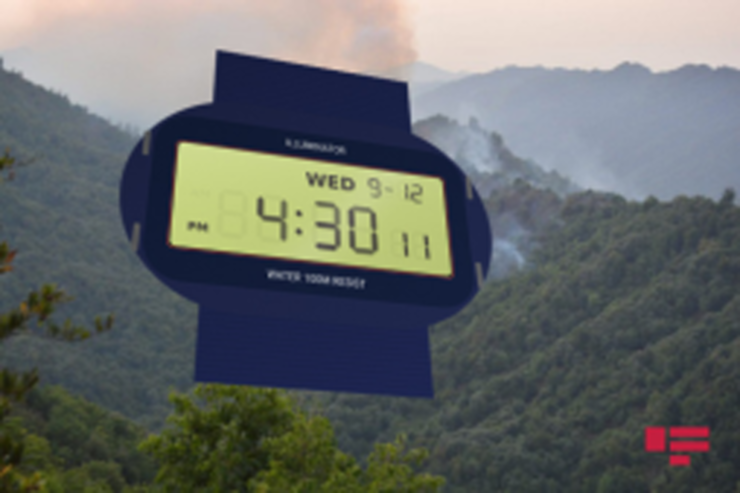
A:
4,30,11
